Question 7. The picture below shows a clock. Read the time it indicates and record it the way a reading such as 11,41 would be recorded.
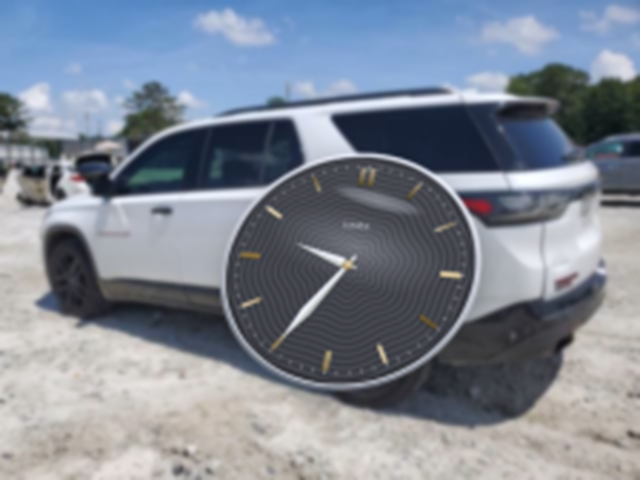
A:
9,35
